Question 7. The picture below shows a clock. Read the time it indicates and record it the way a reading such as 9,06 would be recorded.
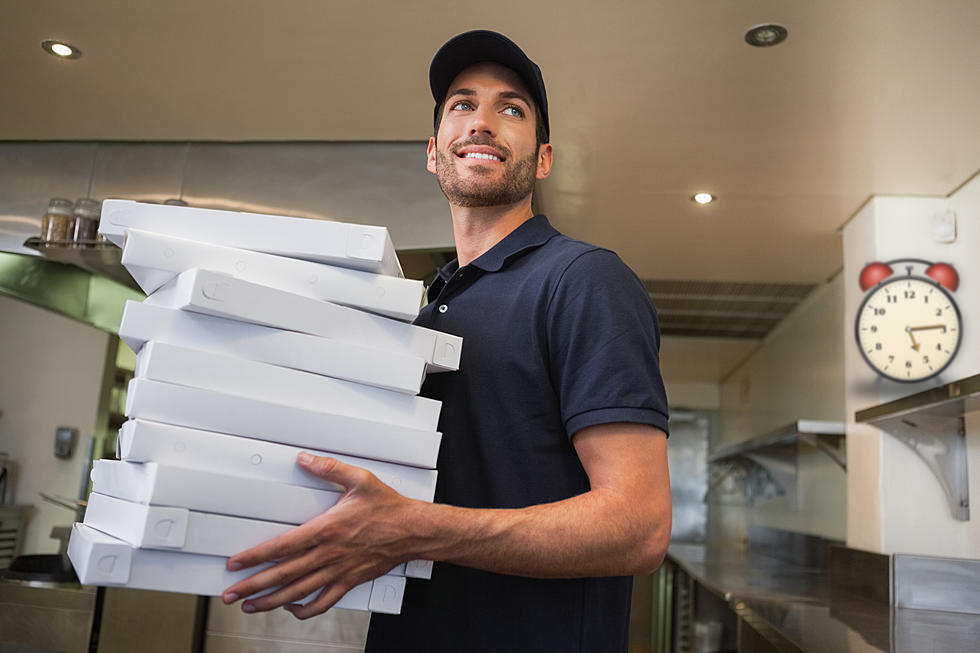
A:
5,14
